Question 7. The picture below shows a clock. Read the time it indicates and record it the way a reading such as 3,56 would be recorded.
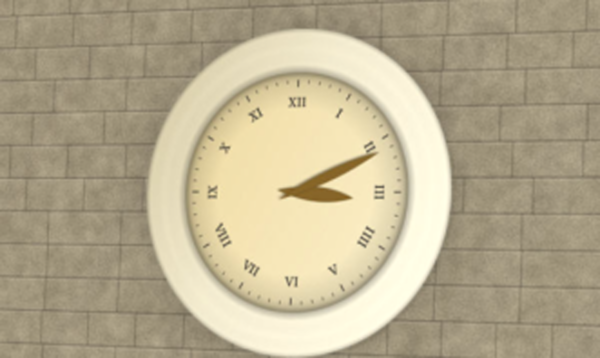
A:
3,11
